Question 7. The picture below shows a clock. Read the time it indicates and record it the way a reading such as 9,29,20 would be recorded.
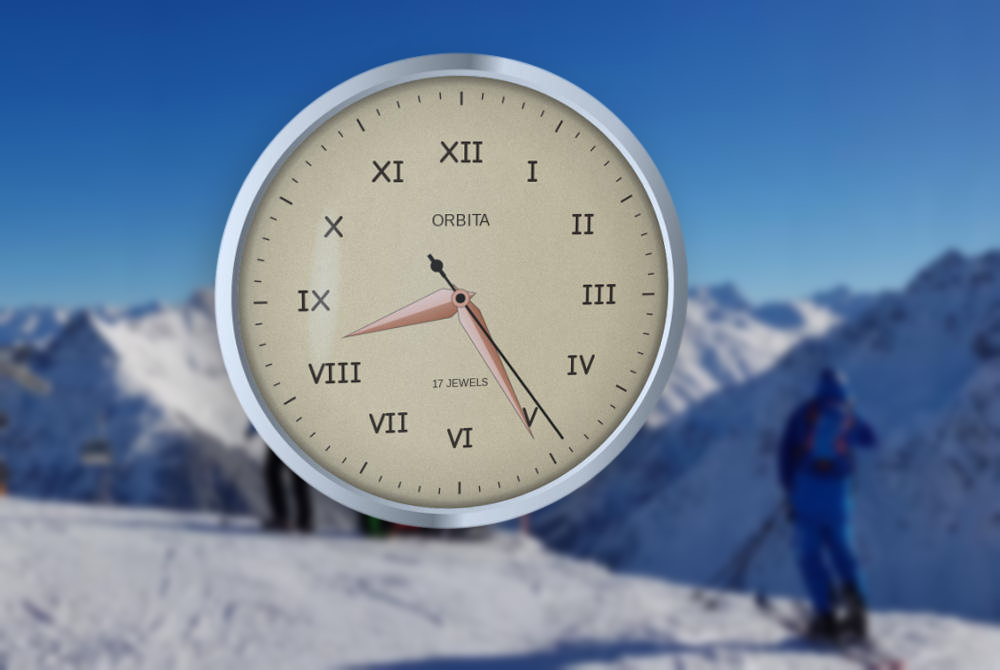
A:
8,25,24
